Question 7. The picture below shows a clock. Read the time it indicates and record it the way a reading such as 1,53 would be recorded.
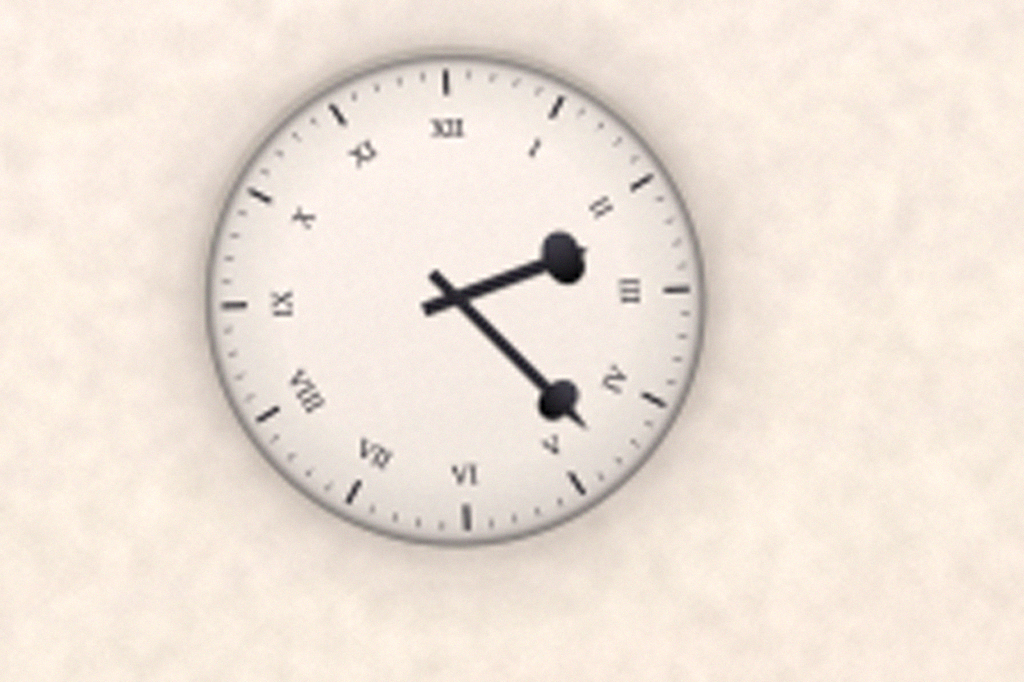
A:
2,23
